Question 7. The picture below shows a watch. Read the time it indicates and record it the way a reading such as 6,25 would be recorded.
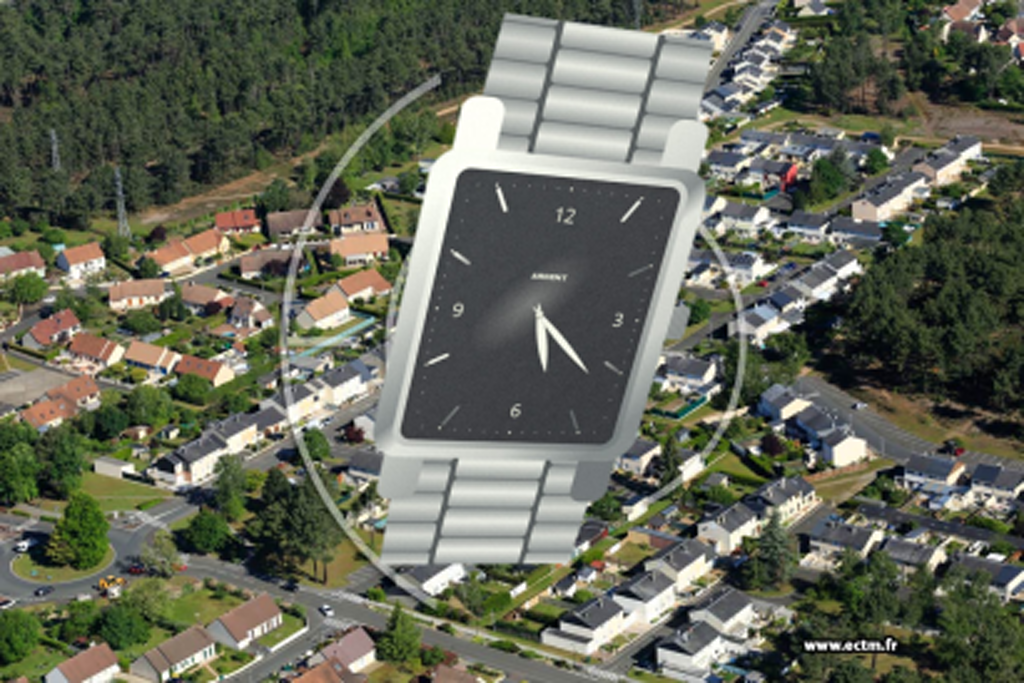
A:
5,22
